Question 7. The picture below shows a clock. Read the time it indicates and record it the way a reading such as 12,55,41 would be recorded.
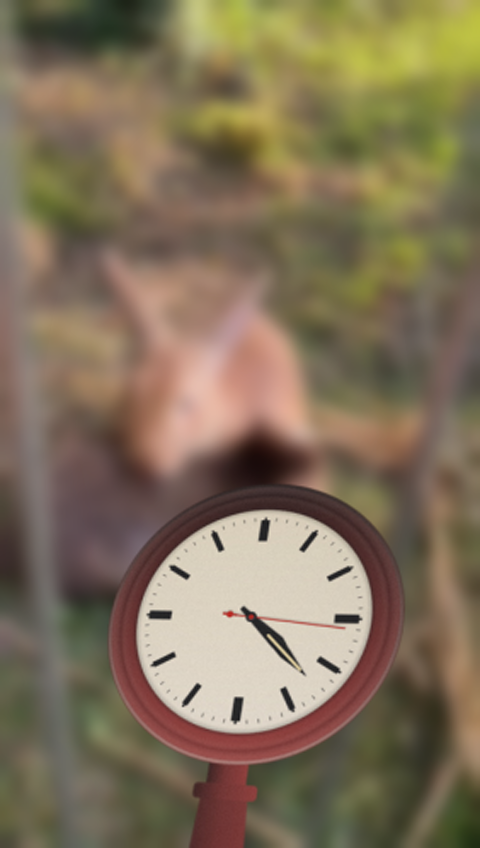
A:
4,22,16
